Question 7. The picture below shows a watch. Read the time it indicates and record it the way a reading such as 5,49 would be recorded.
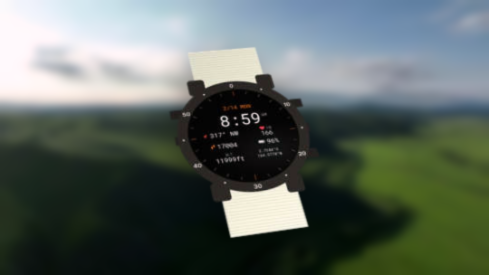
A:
8,59
